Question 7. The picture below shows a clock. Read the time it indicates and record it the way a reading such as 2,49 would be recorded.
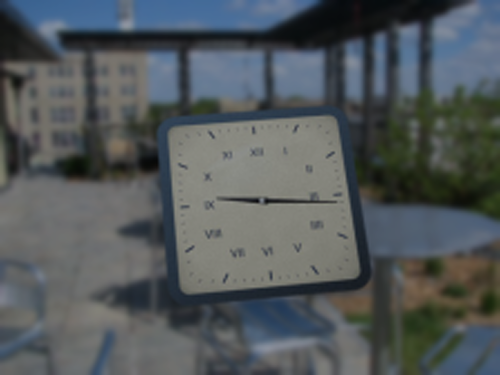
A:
9,16
